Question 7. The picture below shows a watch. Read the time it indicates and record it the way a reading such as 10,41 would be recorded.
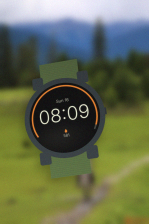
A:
8,09
